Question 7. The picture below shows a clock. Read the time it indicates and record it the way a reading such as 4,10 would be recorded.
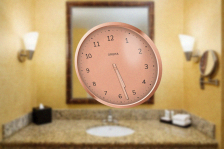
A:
5,28
